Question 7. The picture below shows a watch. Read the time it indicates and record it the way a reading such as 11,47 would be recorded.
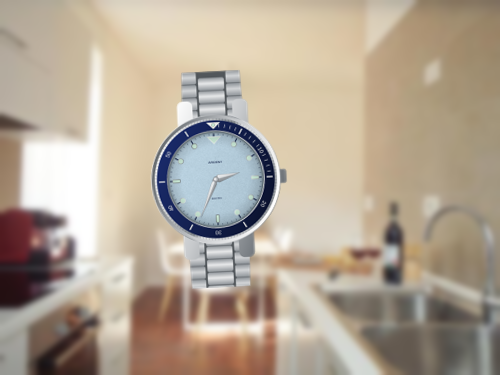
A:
2,34
